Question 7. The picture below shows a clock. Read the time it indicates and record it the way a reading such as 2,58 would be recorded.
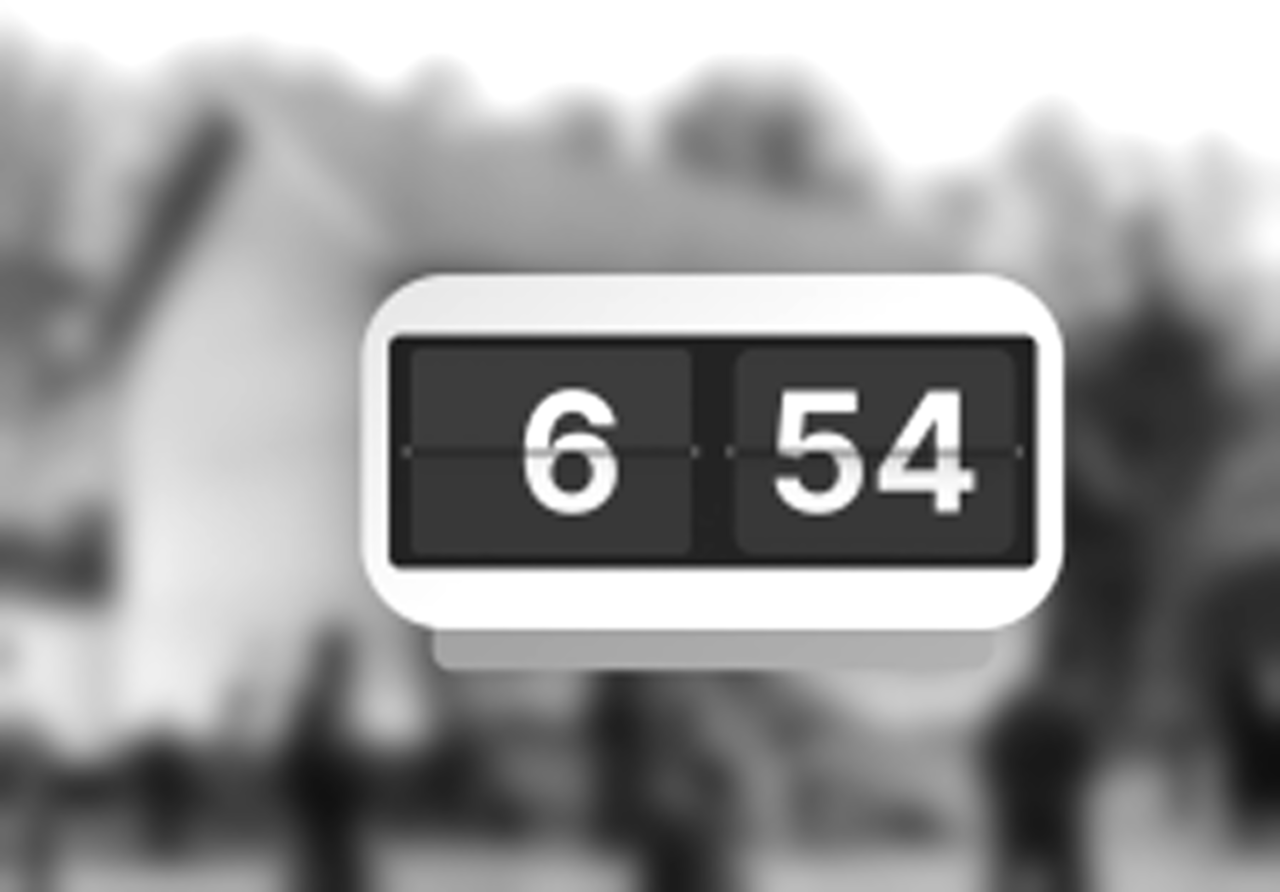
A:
6,54
